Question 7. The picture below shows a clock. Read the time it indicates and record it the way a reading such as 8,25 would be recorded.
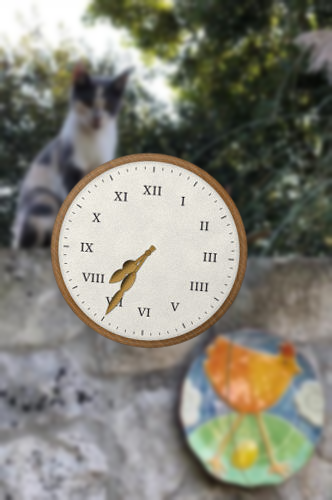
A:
7,35
